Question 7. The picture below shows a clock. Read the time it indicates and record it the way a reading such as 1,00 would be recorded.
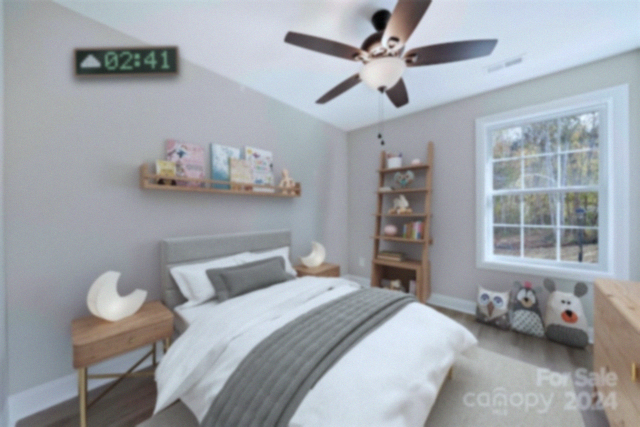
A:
2,41
